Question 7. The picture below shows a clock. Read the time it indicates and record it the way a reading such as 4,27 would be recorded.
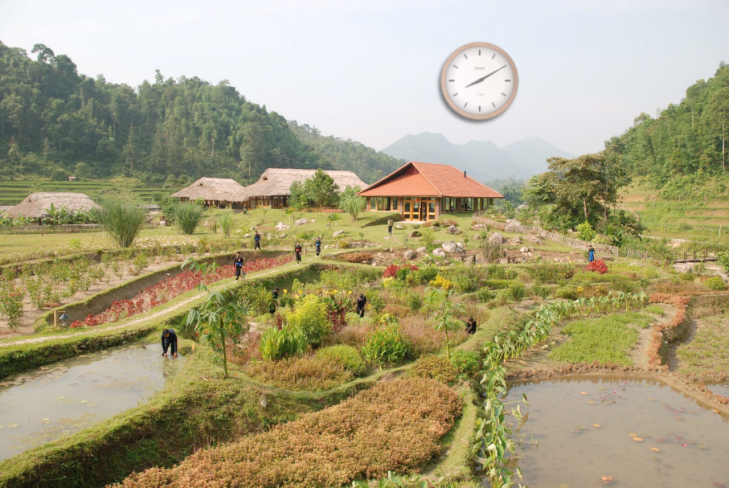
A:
8,10
